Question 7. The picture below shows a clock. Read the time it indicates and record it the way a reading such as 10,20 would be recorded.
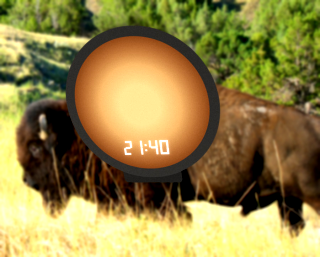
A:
21,40
